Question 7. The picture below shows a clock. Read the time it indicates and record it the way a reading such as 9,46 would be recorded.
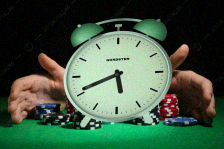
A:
5,41
